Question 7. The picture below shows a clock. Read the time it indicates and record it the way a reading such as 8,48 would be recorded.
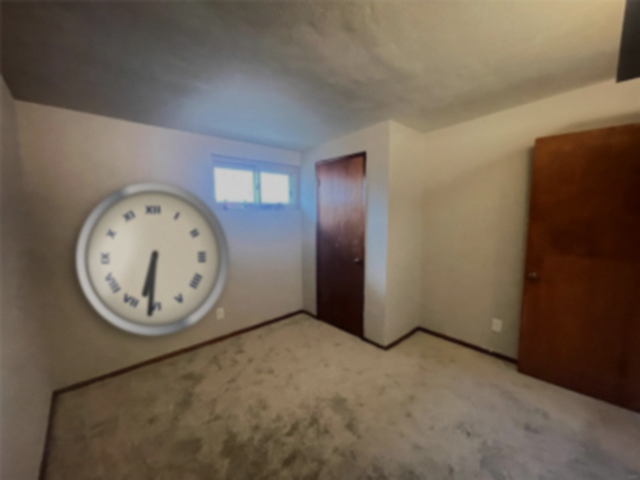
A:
6,31
